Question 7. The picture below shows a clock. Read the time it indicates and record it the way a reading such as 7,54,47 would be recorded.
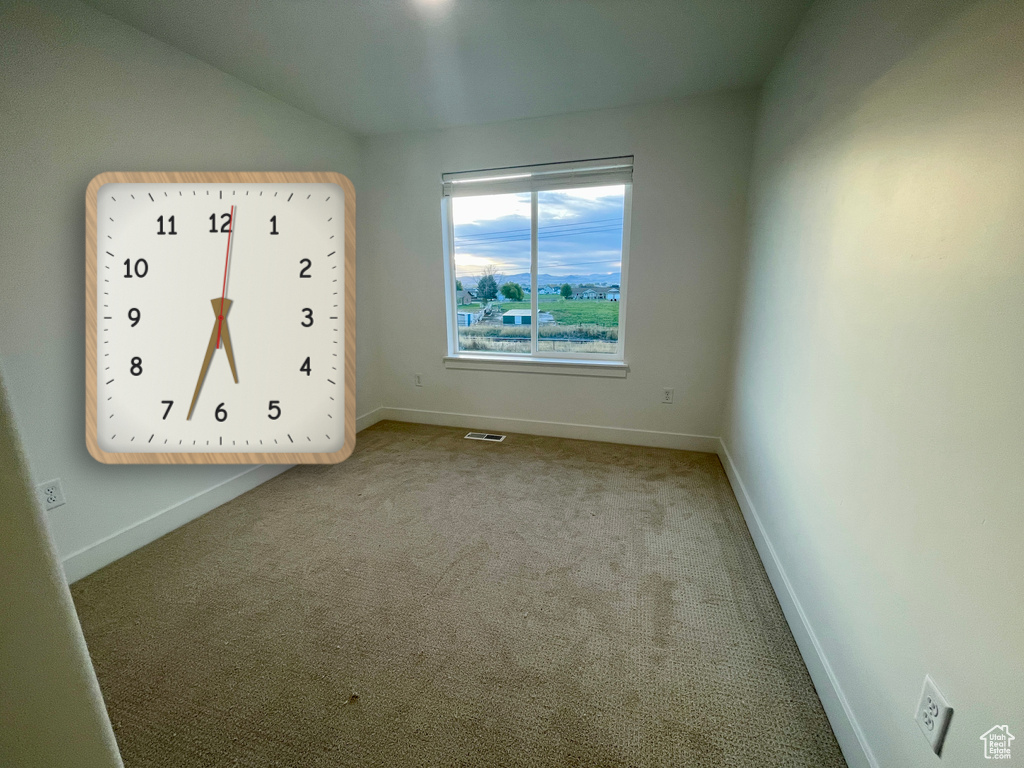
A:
5,33,01
